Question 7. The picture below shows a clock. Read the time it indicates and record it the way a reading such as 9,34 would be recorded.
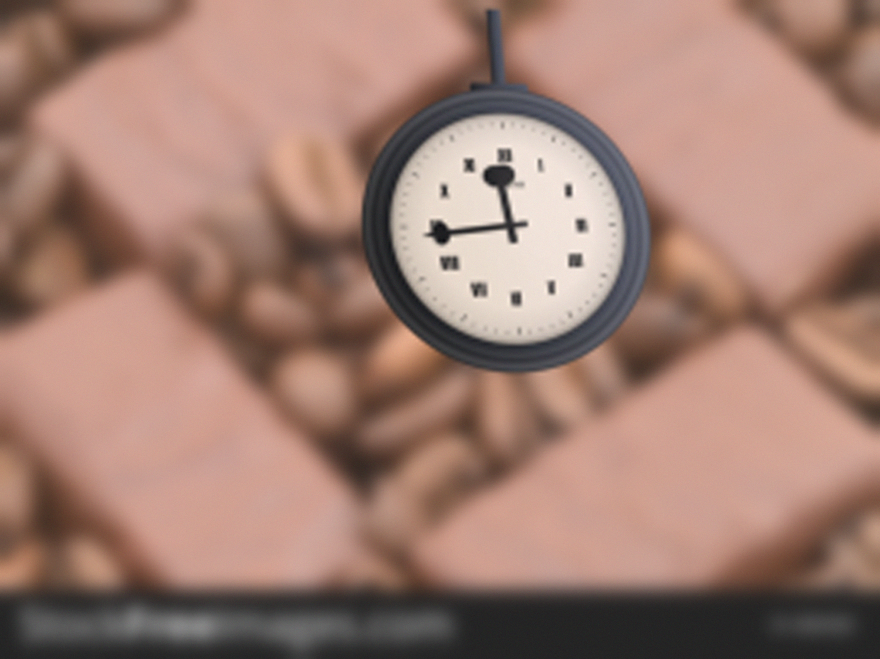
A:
11,44
